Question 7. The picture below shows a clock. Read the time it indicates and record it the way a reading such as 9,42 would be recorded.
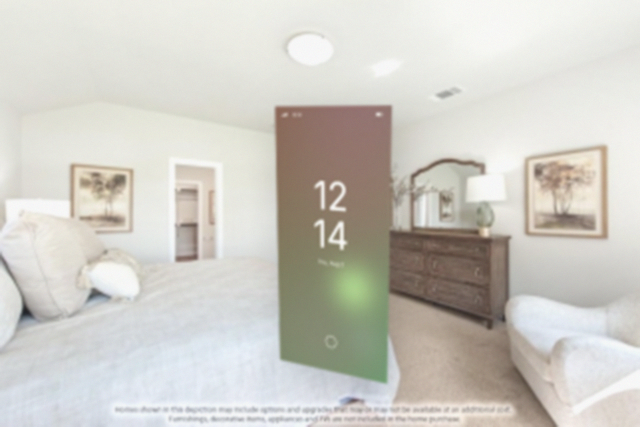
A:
12,14
